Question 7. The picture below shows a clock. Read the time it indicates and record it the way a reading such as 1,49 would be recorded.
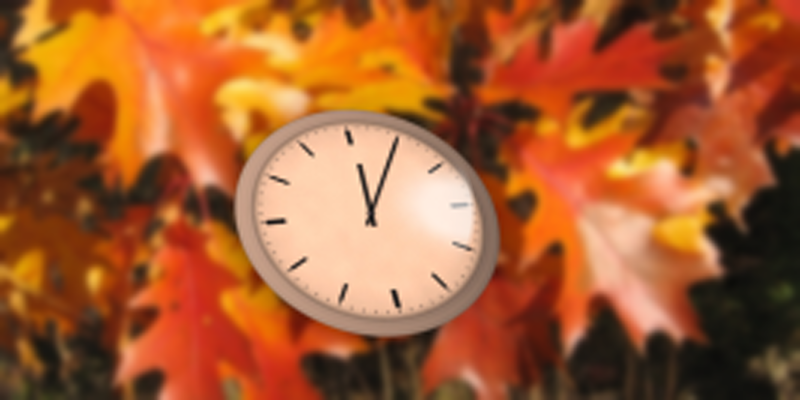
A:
12,05
